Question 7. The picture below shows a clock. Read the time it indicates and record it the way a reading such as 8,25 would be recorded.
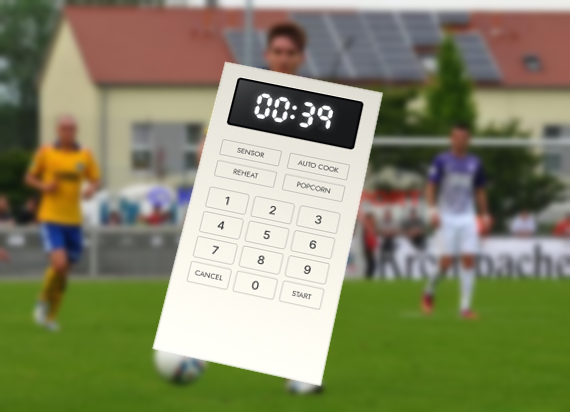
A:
0,39
